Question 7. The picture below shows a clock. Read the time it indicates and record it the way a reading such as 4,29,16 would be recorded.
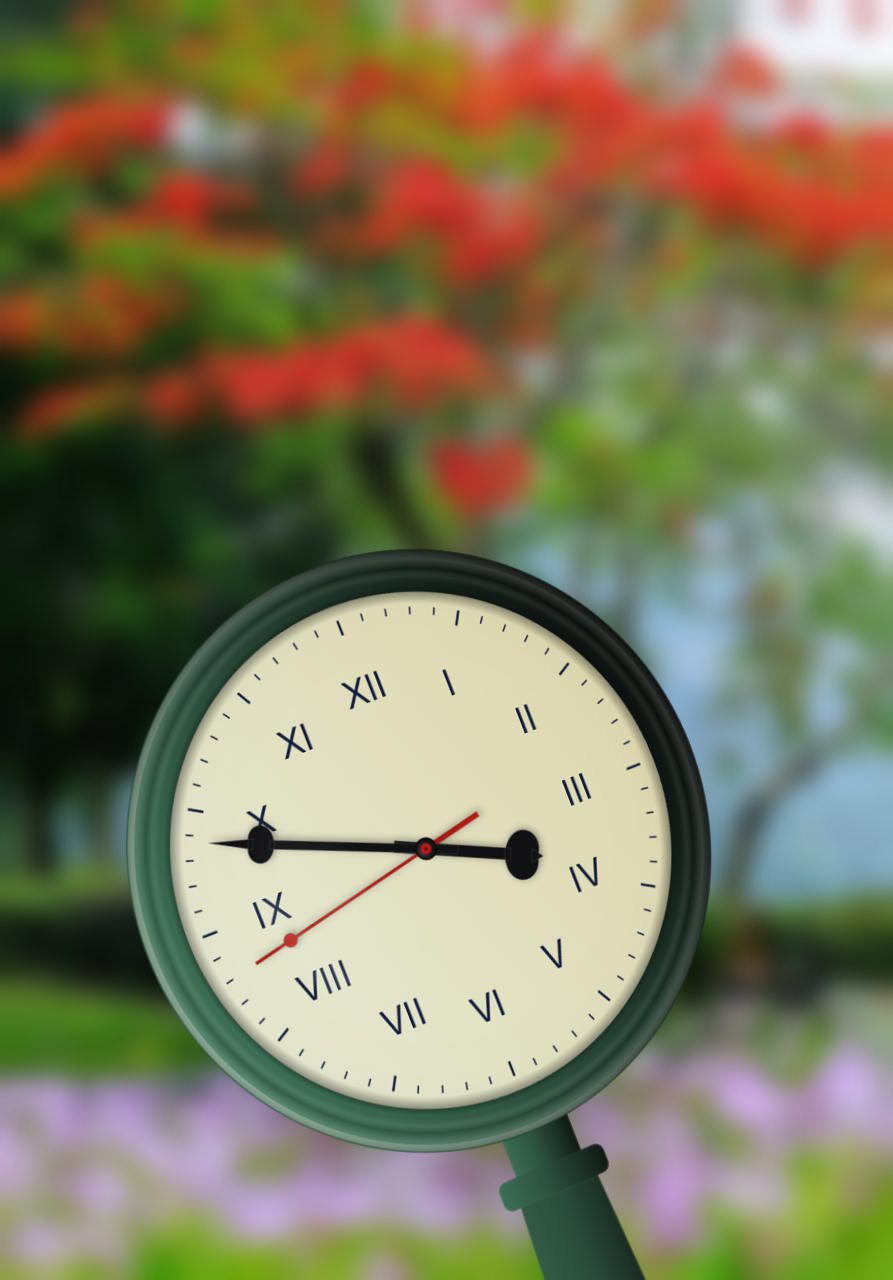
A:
3,48,43
